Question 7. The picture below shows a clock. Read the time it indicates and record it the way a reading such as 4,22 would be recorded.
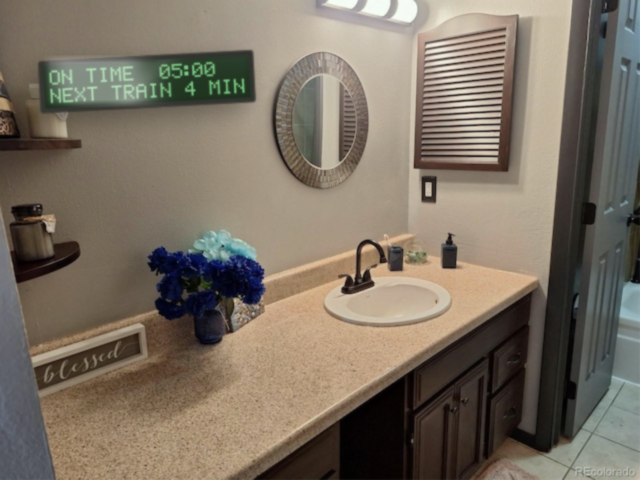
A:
5,00
